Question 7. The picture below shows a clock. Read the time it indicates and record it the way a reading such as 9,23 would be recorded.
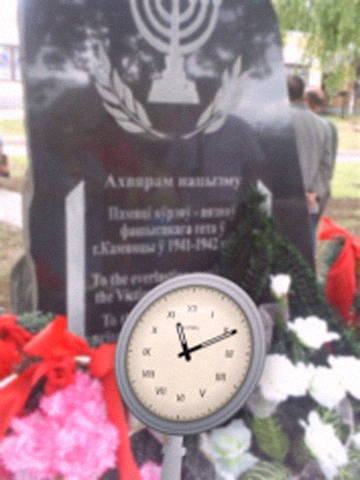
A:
11,11
